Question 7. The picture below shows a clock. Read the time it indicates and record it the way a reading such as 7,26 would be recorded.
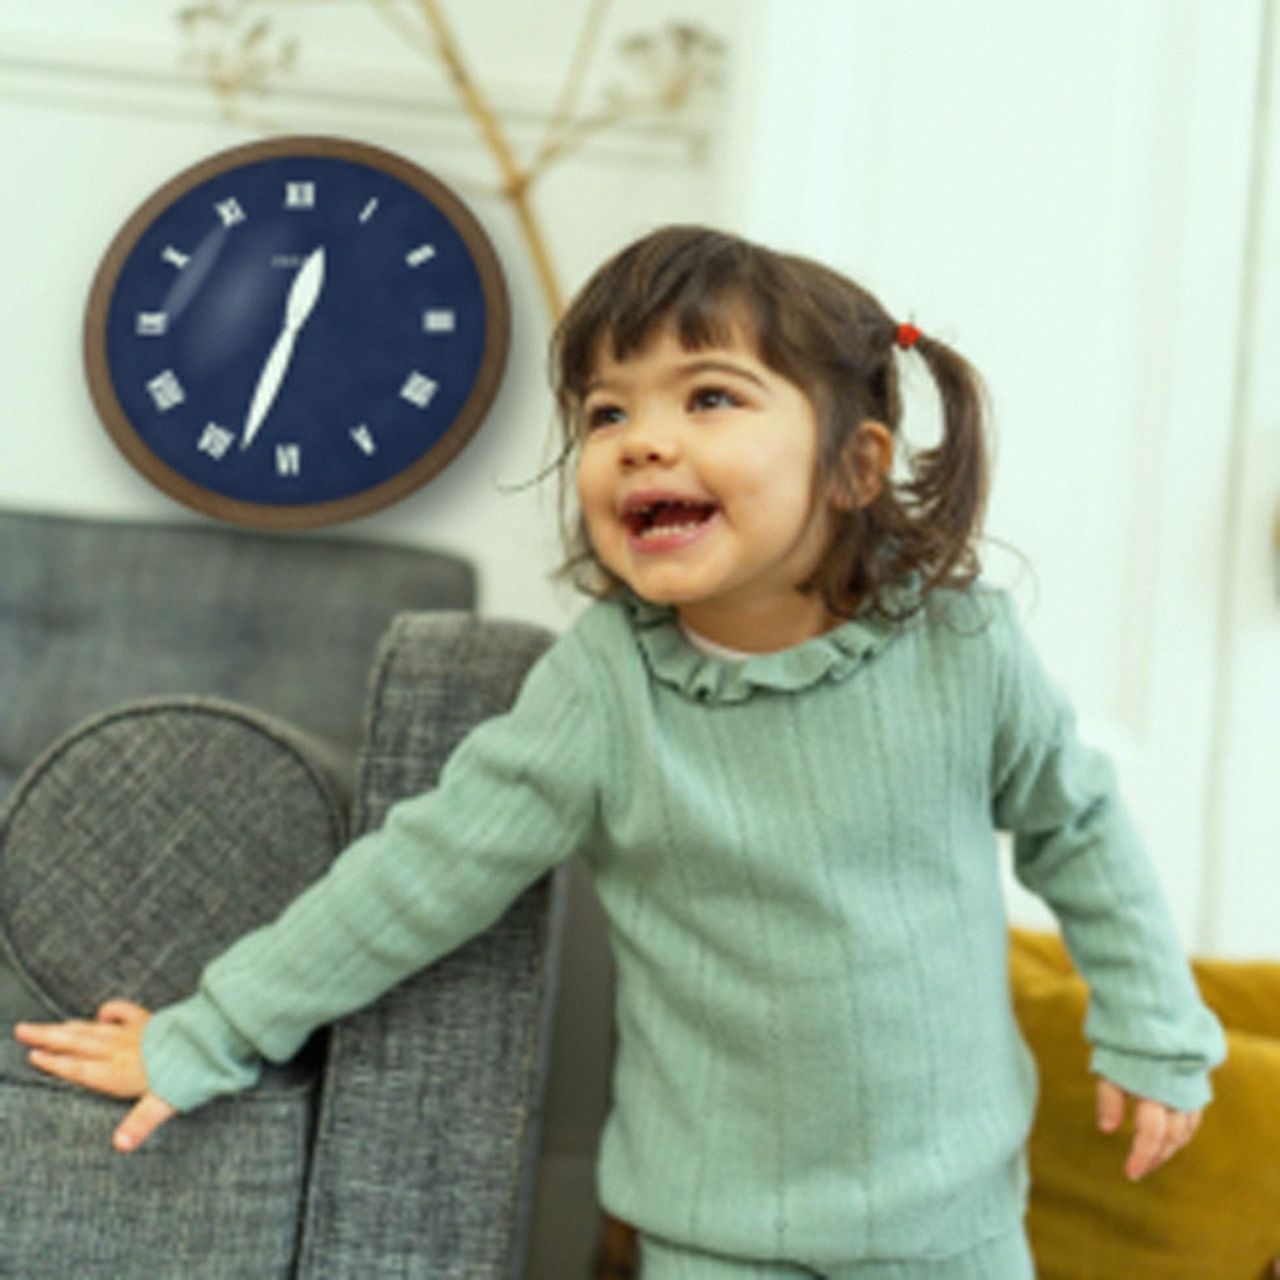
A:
12,33
